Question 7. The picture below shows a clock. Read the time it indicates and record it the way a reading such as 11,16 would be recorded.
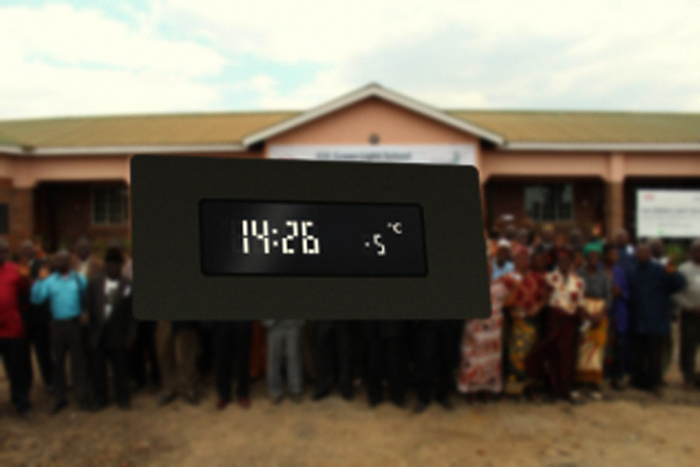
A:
14,26
